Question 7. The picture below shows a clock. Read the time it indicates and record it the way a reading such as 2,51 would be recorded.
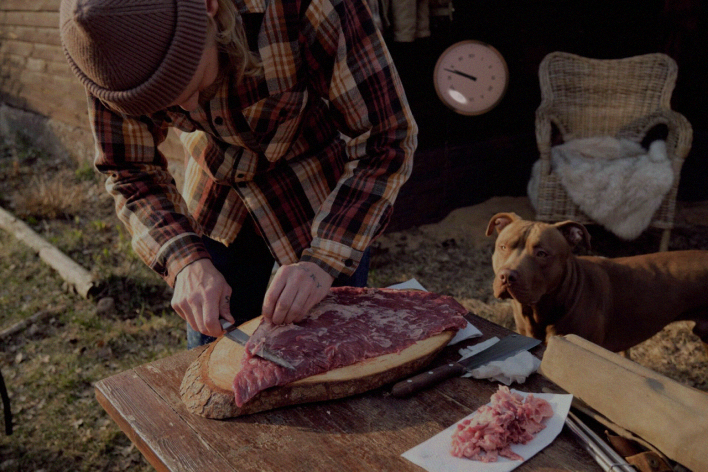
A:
9,48
